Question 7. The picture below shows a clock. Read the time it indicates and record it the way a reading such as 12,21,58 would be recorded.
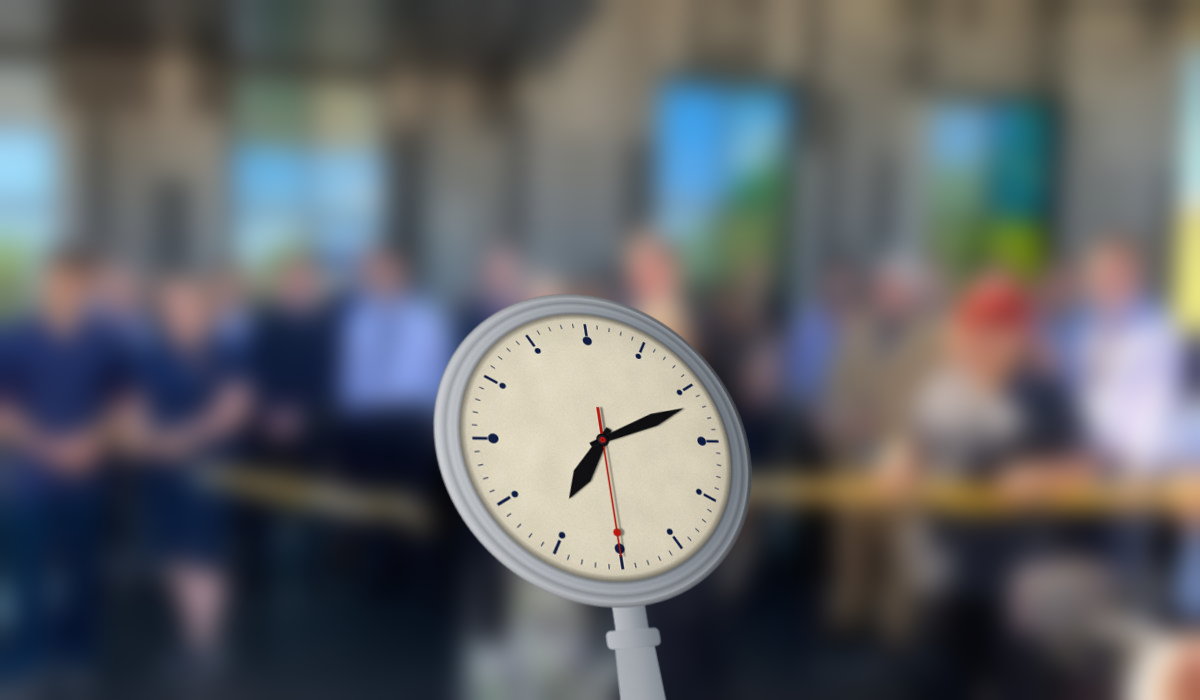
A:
7,11,30
